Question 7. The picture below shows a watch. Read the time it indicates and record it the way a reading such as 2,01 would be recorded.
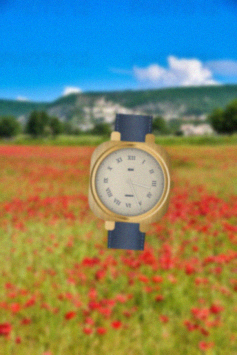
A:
3,26
